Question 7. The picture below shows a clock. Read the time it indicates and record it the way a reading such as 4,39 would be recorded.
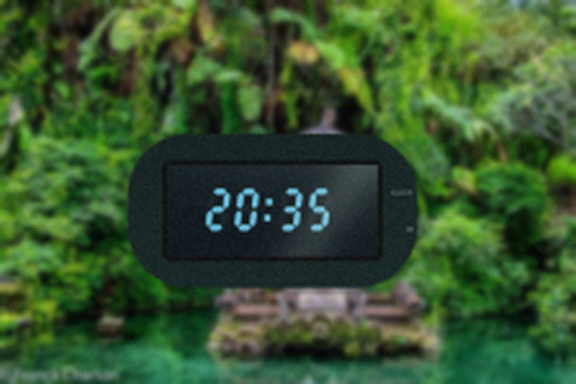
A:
20,35
